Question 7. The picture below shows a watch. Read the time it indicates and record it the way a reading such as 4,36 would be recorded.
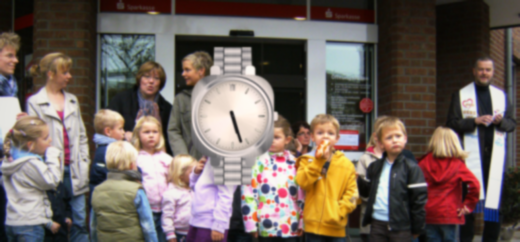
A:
5,27
